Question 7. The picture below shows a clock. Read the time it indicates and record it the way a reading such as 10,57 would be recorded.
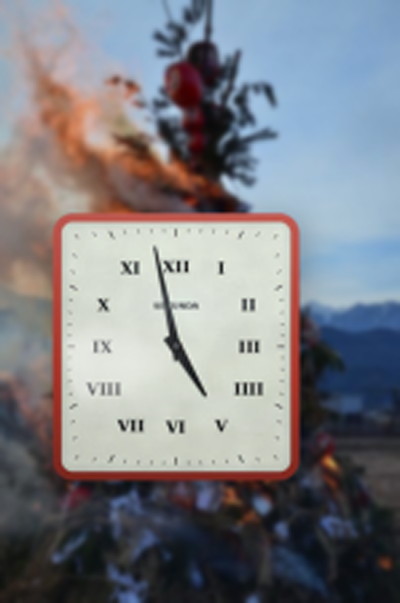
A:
4,58
